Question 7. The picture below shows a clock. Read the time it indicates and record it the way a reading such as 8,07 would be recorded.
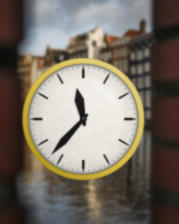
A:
11,37
